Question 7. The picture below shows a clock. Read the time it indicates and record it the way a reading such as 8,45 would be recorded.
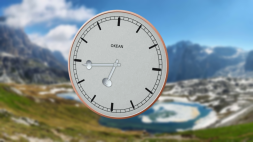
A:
6,44
